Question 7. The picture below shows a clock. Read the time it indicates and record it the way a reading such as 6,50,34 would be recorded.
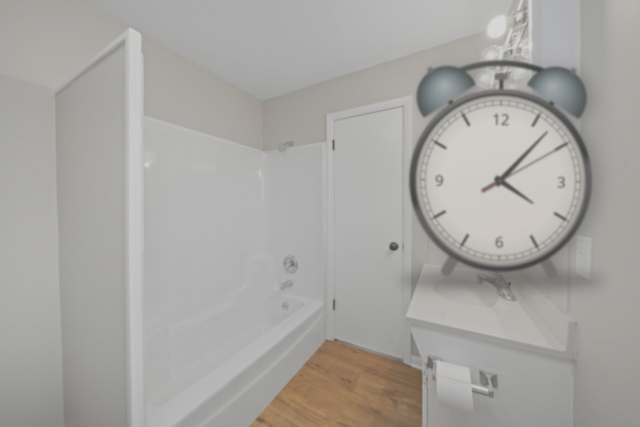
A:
4,07,10
